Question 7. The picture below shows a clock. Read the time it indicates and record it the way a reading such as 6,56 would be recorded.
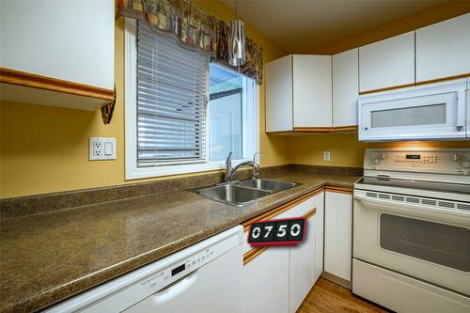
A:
7,50
